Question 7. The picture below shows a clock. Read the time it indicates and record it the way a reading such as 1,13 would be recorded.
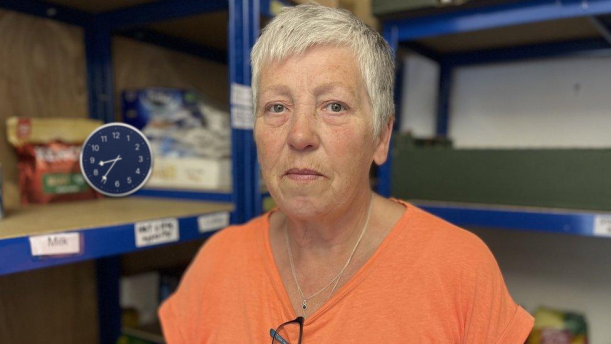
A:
8,36
